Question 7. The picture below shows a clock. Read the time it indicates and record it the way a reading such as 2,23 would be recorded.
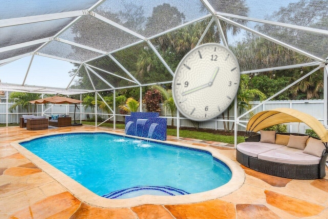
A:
12,42
